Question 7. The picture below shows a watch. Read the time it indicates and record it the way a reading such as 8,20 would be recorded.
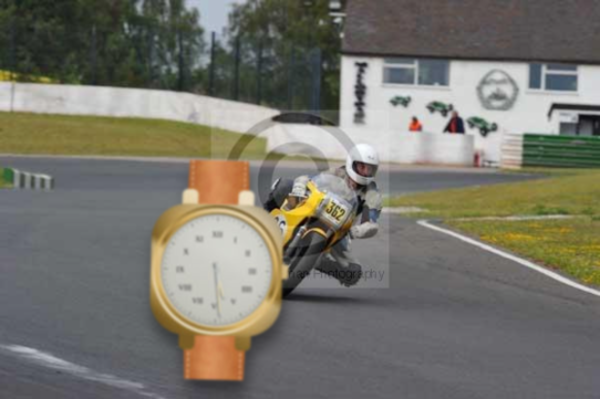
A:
5,29
